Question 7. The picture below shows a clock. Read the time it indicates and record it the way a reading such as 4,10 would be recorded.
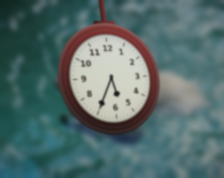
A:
5,35
